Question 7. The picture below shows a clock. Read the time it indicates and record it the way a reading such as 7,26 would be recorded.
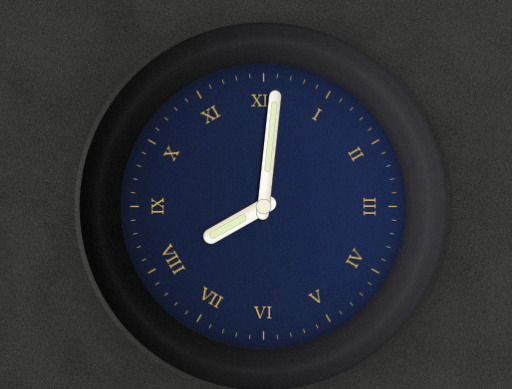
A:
8,01
